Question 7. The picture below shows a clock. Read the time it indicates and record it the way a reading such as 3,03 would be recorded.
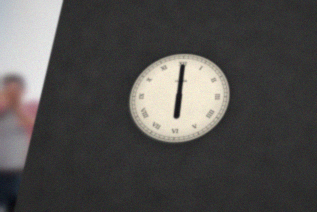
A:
6,00
